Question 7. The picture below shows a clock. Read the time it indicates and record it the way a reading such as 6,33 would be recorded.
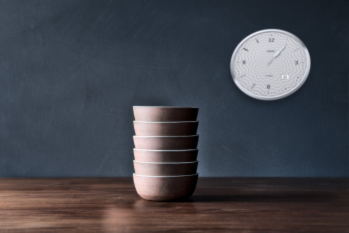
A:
1,06
